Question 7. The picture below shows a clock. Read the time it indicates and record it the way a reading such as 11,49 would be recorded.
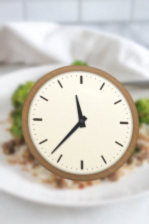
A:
11,37
